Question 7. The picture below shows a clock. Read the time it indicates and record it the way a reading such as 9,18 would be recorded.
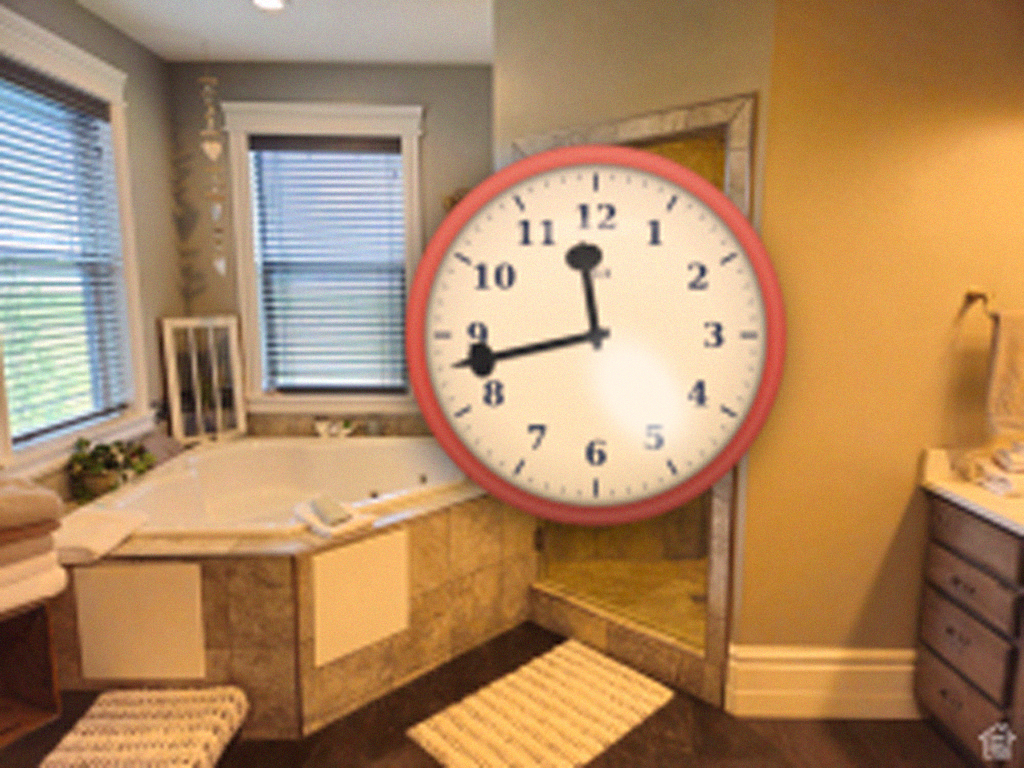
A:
11,43
